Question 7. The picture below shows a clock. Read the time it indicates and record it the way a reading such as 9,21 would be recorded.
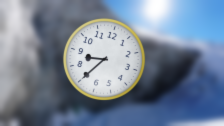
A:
8,35
